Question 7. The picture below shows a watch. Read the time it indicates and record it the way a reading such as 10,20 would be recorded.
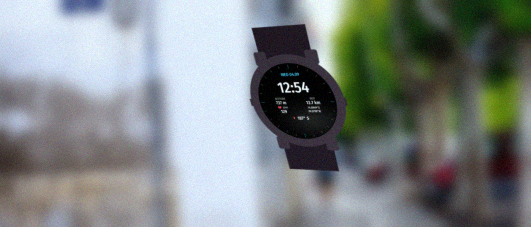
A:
12,54
